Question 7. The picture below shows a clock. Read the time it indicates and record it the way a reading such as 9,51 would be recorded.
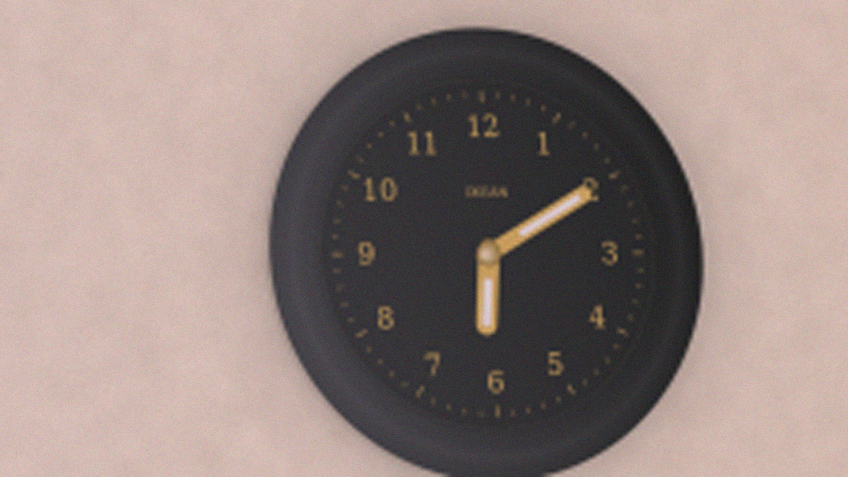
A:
6,10
